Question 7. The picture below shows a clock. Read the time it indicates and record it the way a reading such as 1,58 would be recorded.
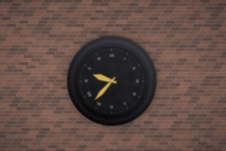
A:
9,37
